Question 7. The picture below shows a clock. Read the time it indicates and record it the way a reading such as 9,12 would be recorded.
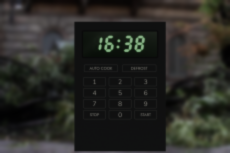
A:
16,38
